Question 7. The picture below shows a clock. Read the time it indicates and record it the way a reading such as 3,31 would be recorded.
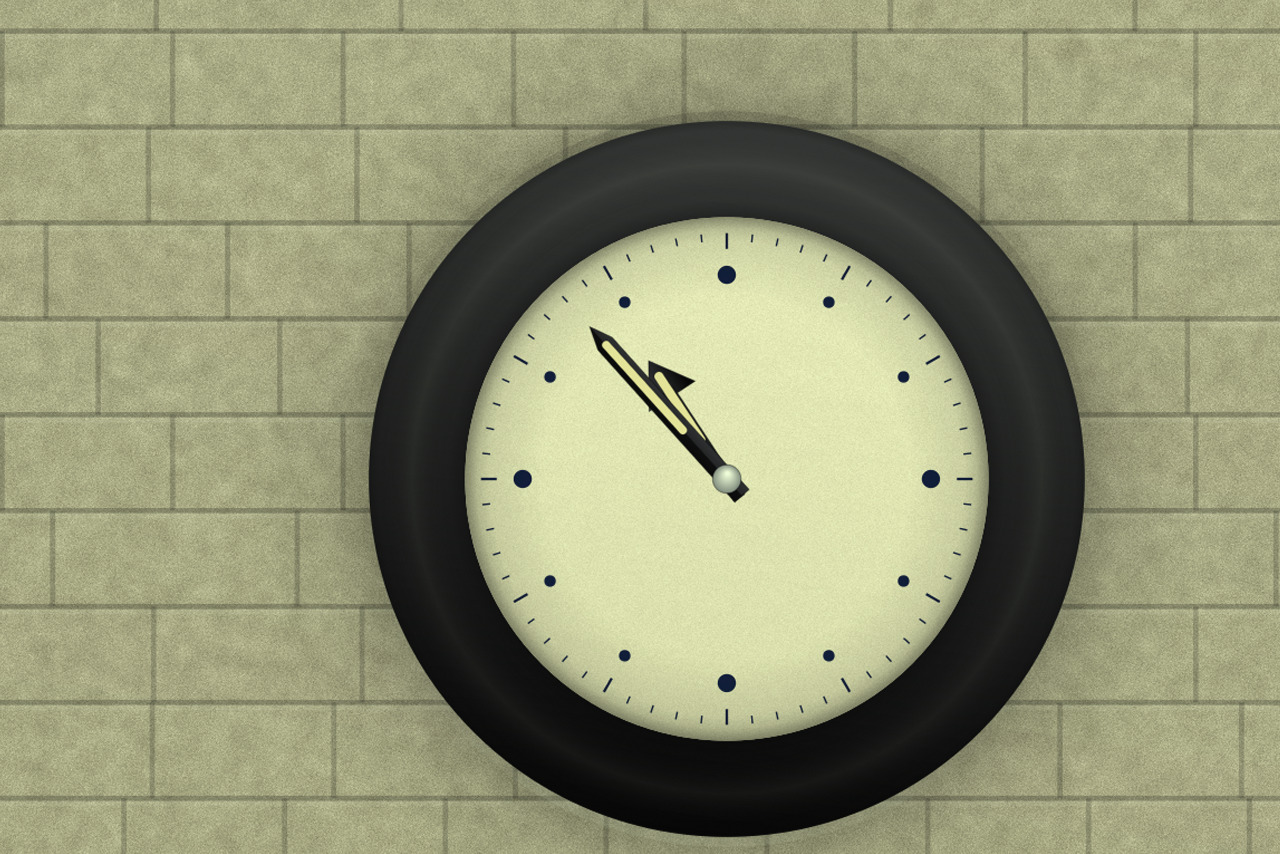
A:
10,53
